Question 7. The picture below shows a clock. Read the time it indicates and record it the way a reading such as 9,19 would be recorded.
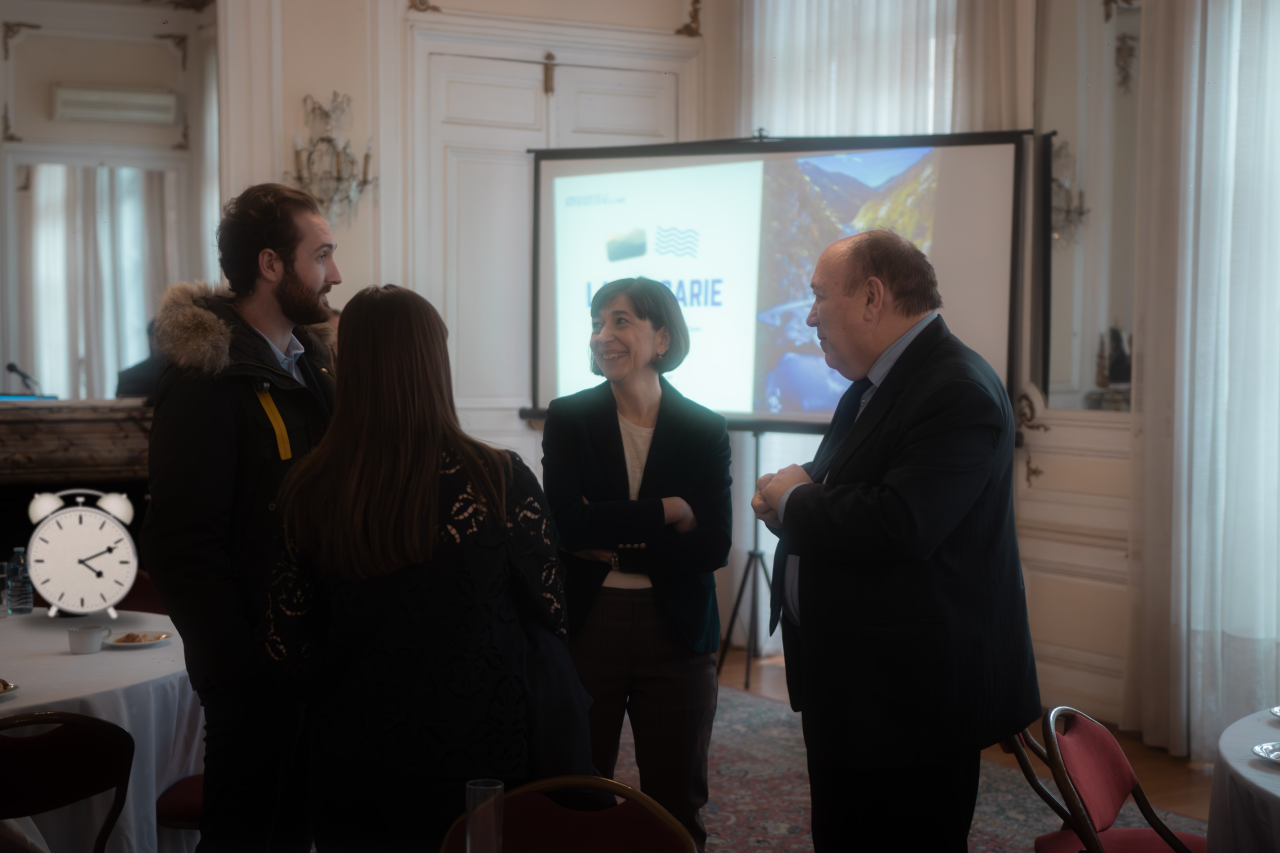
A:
4,11
